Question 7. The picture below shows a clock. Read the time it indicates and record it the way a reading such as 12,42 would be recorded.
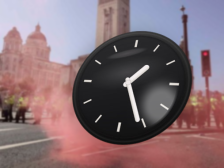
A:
1,26
